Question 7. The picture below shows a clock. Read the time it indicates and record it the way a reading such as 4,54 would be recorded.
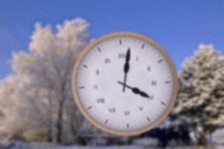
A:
4,02
